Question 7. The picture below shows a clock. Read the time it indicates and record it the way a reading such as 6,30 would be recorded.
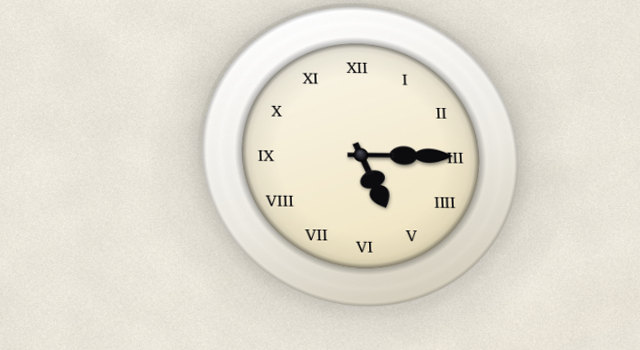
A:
5,15
